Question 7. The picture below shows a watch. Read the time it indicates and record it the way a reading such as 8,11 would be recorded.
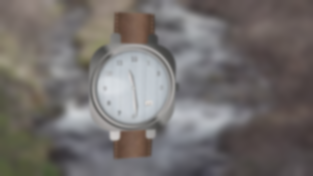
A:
11,29
